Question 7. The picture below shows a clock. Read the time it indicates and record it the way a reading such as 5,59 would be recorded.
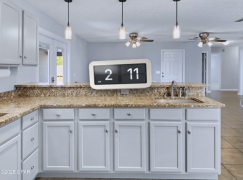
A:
2,11
